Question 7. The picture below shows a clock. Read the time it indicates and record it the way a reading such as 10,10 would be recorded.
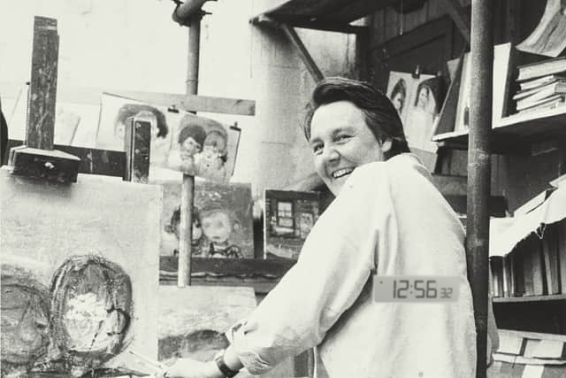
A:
12,56
